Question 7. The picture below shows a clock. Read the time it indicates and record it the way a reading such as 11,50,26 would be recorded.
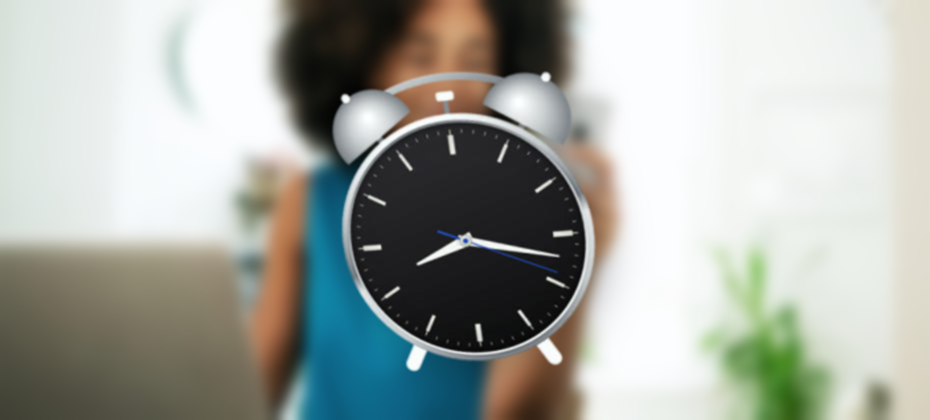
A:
8,17,19
